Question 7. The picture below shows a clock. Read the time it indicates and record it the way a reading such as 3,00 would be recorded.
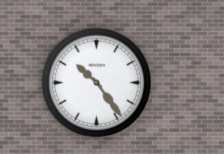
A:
10,24
